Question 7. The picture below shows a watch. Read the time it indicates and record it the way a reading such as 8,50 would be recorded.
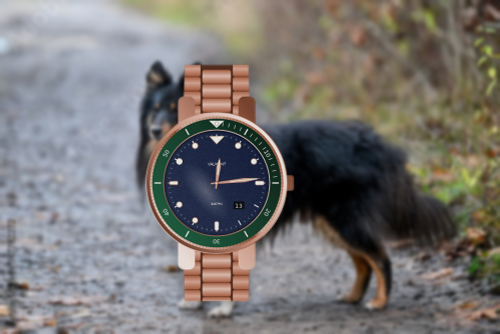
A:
12,14
